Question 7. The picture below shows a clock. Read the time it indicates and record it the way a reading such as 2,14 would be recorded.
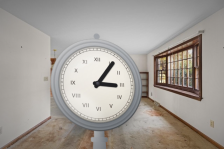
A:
3,06
